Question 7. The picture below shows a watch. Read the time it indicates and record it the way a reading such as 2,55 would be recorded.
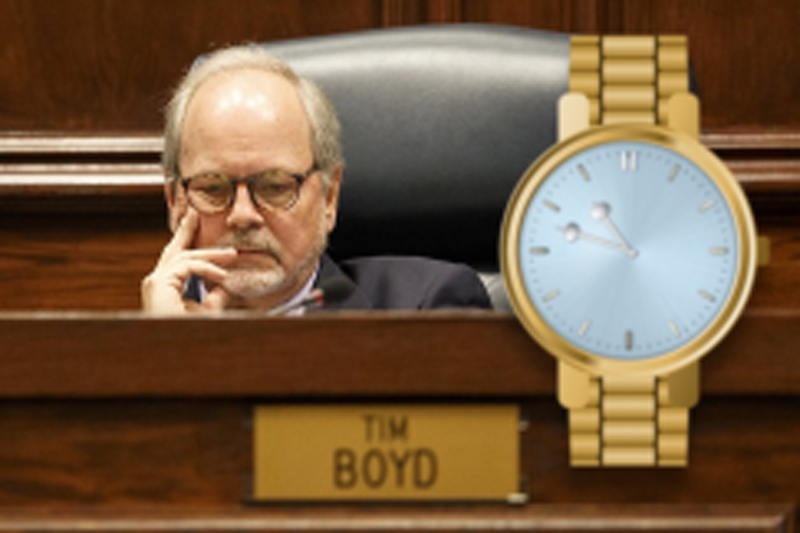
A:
10,48
